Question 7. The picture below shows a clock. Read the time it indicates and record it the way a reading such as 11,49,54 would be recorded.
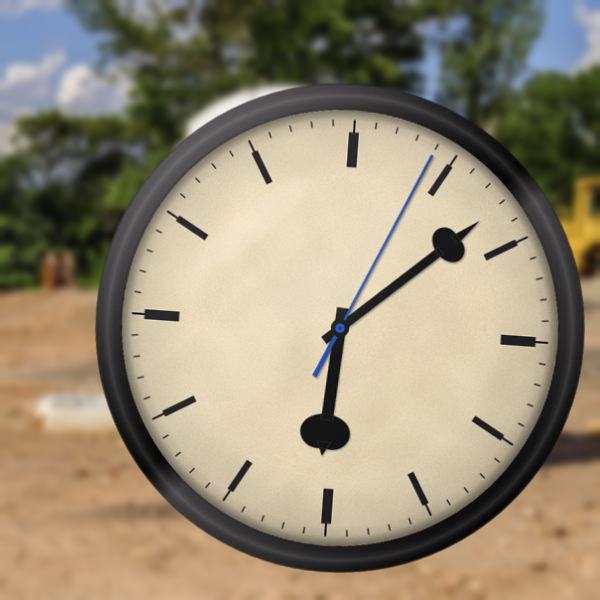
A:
6,08,04
